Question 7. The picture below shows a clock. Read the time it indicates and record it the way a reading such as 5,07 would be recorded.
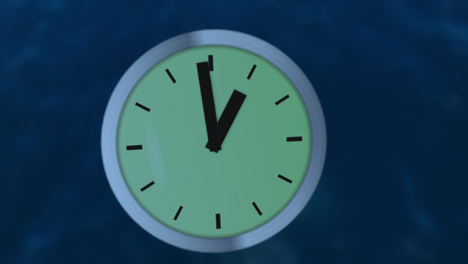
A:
12,59
